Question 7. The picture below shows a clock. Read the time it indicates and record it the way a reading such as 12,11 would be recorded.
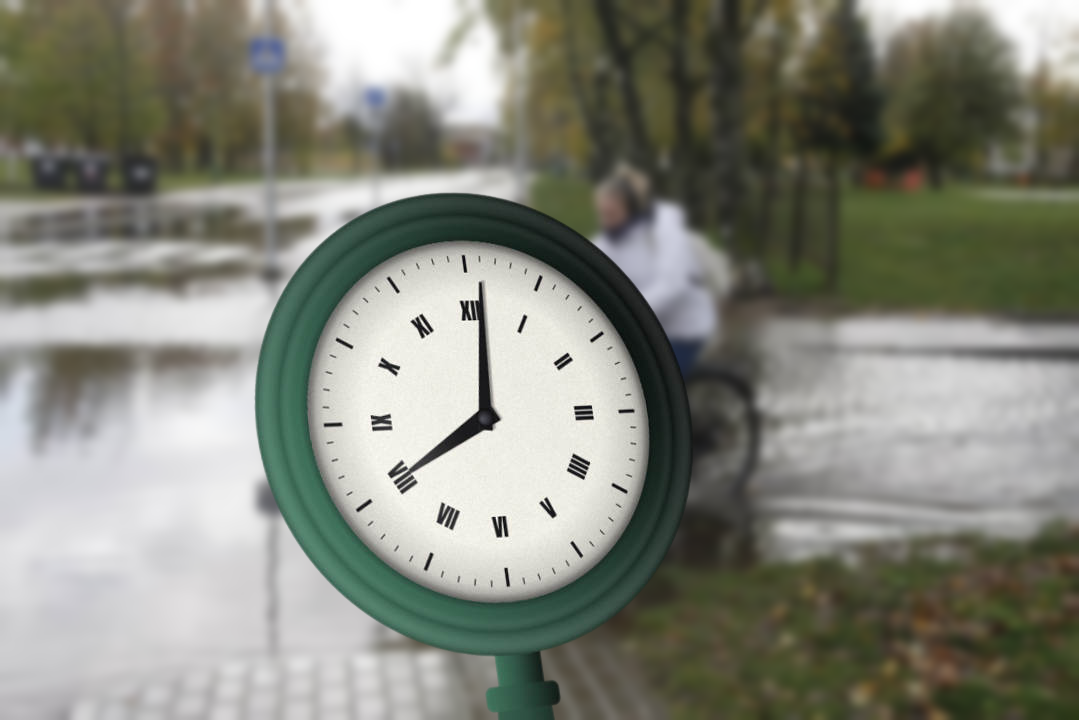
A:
8,01
